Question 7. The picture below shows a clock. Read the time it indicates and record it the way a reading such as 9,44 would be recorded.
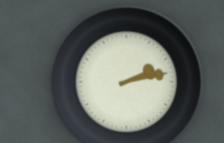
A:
2,13
